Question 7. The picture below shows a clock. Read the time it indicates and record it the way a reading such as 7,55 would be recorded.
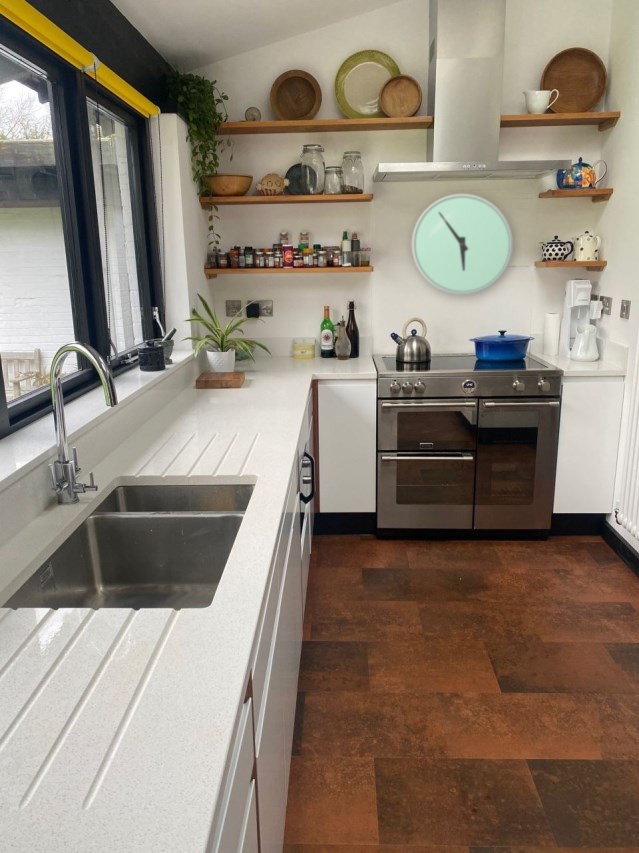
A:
5,54
